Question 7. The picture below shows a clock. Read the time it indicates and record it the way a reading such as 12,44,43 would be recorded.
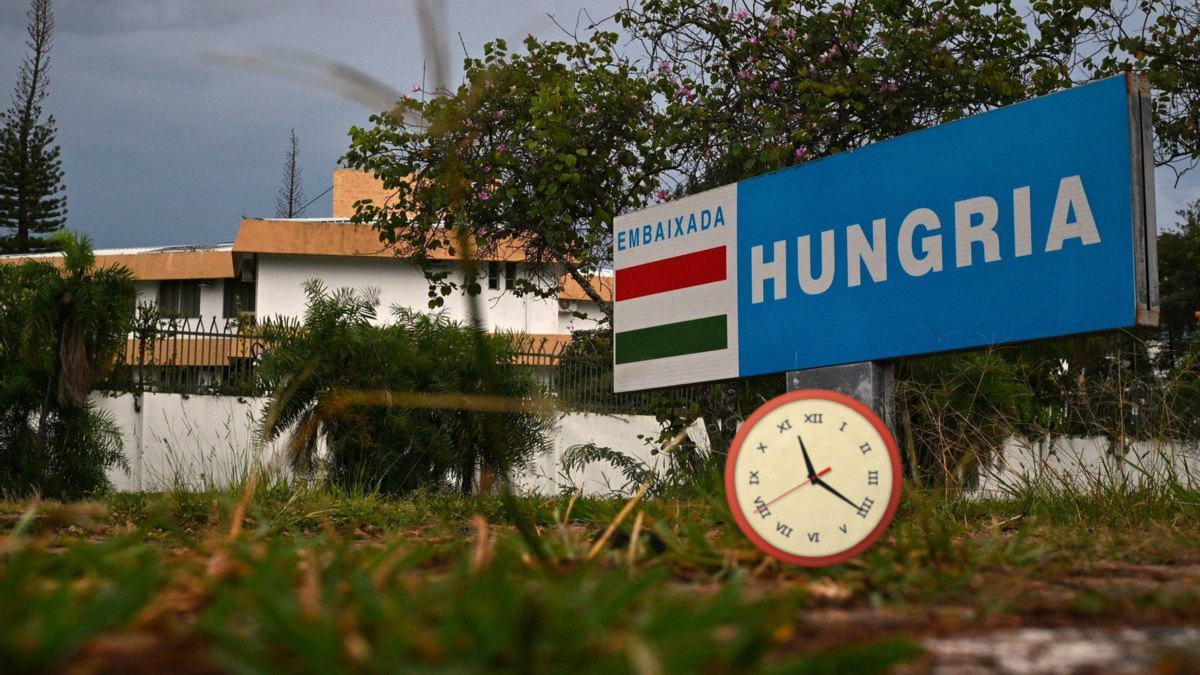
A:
11,20,40
